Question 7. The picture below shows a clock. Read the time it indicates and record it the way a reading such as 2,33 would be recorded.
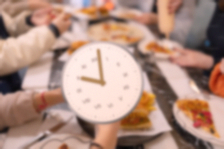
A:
10,02
